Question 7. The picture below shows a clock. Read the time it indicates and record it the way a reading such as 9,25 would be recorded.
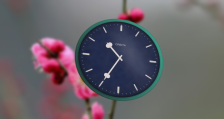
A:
10,35
